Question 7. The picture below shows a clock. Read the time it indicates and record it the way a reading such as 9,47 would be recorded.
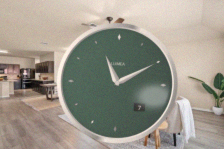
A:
11,10
